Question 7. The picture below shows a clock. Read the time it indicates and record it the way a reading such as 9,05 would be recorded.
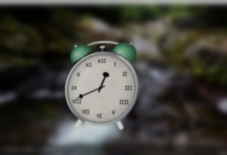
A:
12,41
